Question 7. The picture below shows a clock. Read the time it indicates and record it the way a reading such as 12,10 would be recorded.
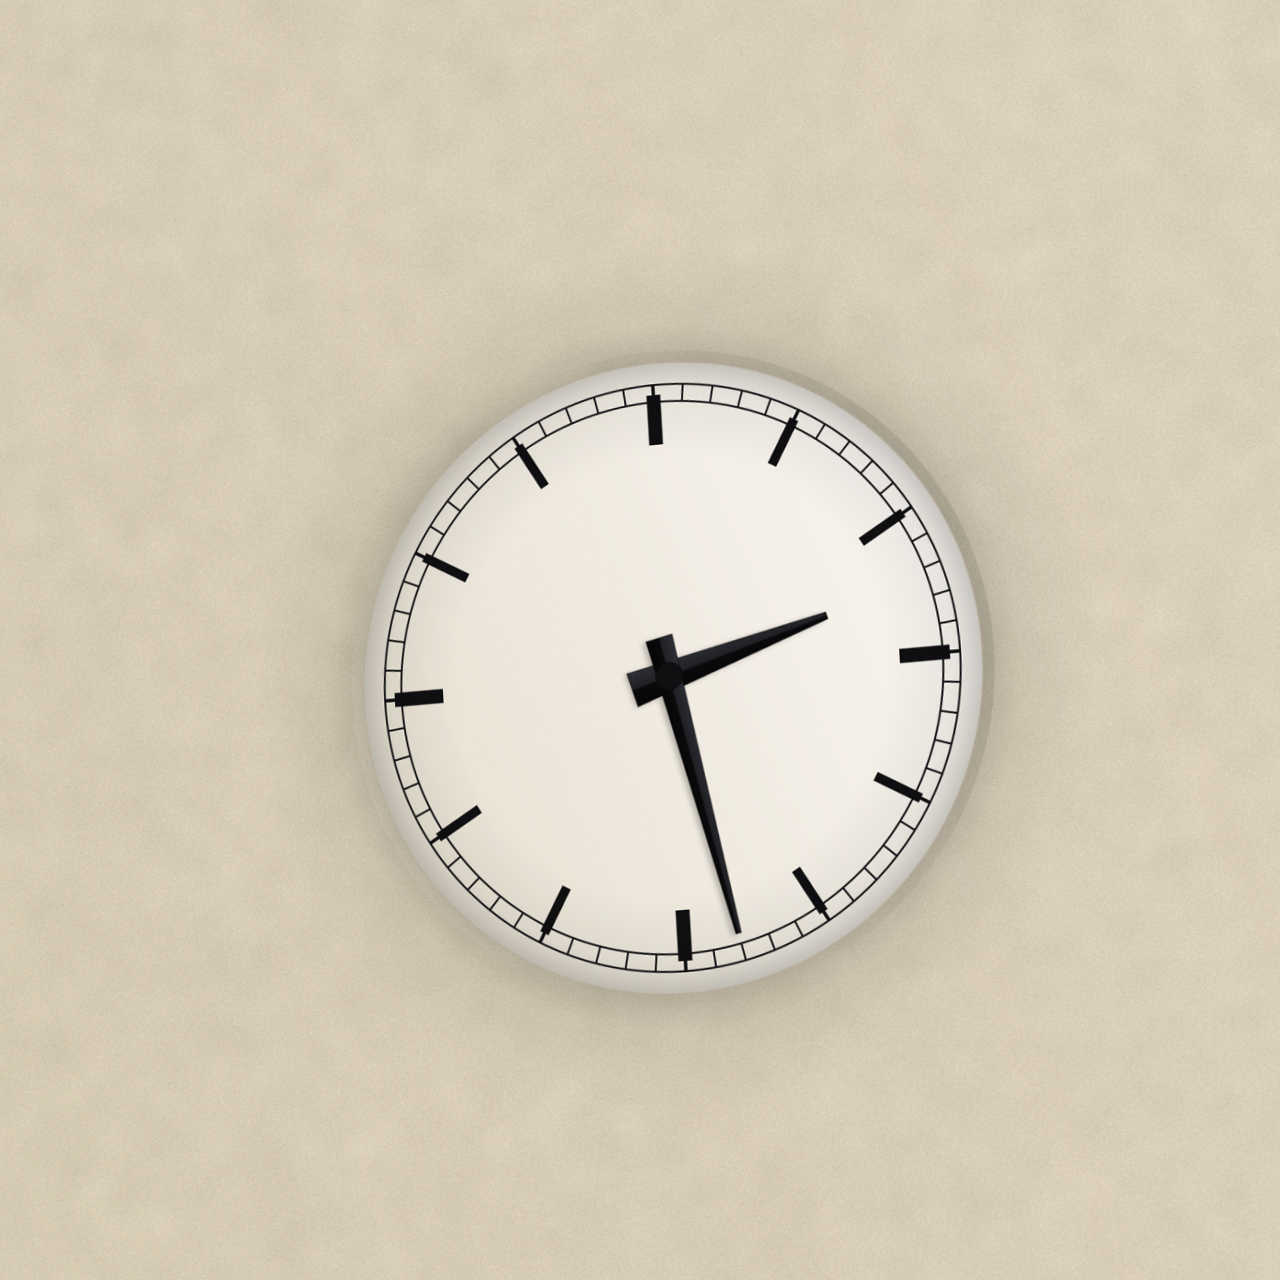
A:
2,28
